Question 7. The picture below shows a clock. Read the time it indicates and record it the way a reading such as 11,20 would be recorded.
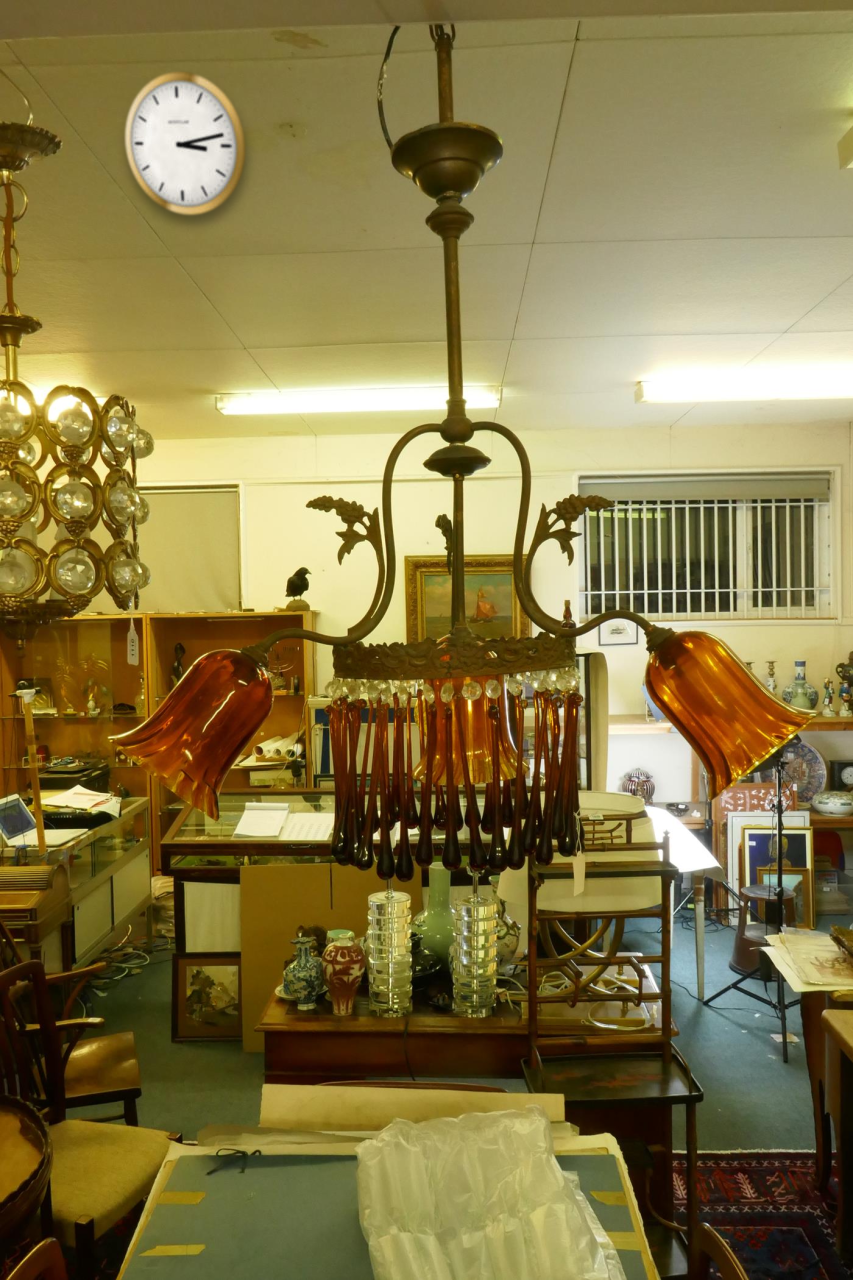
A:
3,13
